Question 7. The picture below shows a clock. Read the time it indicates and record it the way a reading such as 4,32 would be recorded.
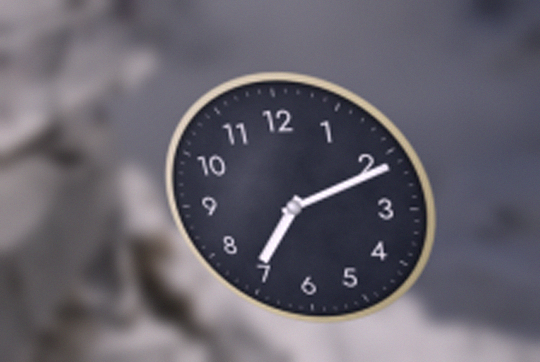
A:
7,11
